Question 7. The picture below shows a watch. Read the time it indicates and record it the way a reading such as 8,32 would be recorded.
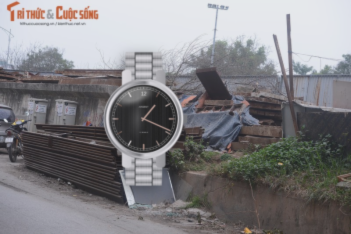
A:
1,19
